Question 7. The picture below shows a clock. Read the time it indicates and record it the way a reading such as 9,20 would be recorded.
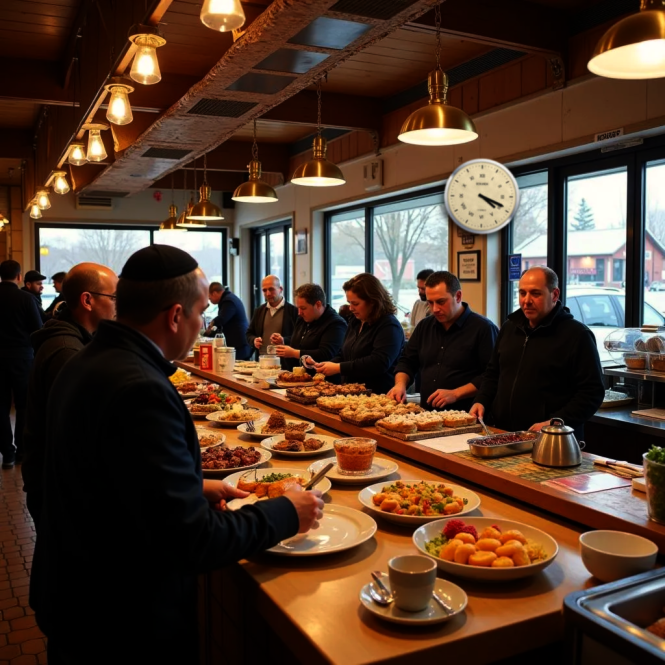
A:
4,19
